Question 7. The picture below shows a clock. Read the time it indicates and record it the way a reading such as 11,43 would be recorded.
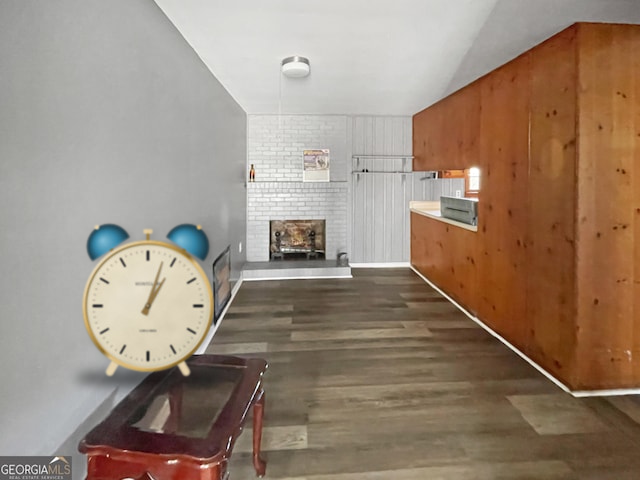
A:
1,03
